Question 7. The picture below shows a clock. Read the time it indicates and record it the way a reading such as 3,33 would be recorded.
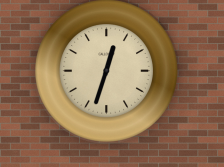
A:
12,33
